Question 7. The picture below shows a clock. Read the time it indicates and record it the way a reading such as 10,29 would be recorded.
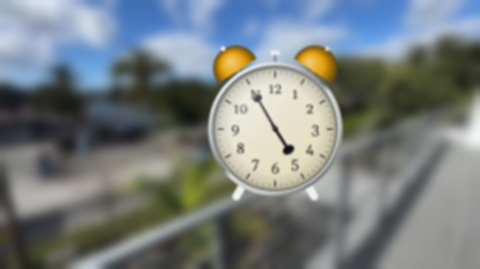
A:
4,55
